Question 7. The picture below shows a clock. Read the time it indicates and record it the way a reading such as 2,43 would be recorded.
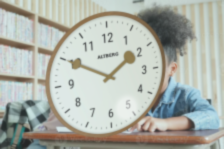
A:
1,50
